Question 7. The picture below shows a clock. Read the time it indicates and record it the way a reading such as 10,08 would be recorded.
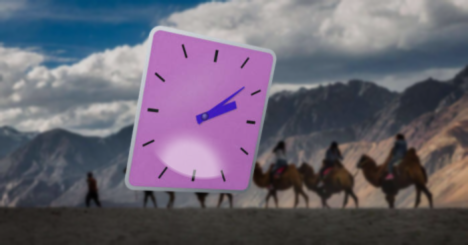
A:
2,08
